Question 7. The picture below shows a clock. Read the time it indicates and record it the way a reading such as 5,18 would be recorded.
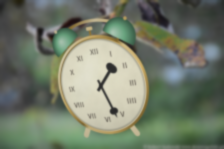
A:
1,27
